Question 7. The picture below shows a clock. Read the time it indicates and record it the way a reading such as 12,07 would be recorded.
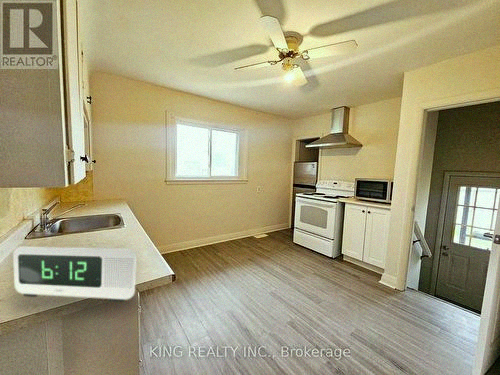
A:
6,12
